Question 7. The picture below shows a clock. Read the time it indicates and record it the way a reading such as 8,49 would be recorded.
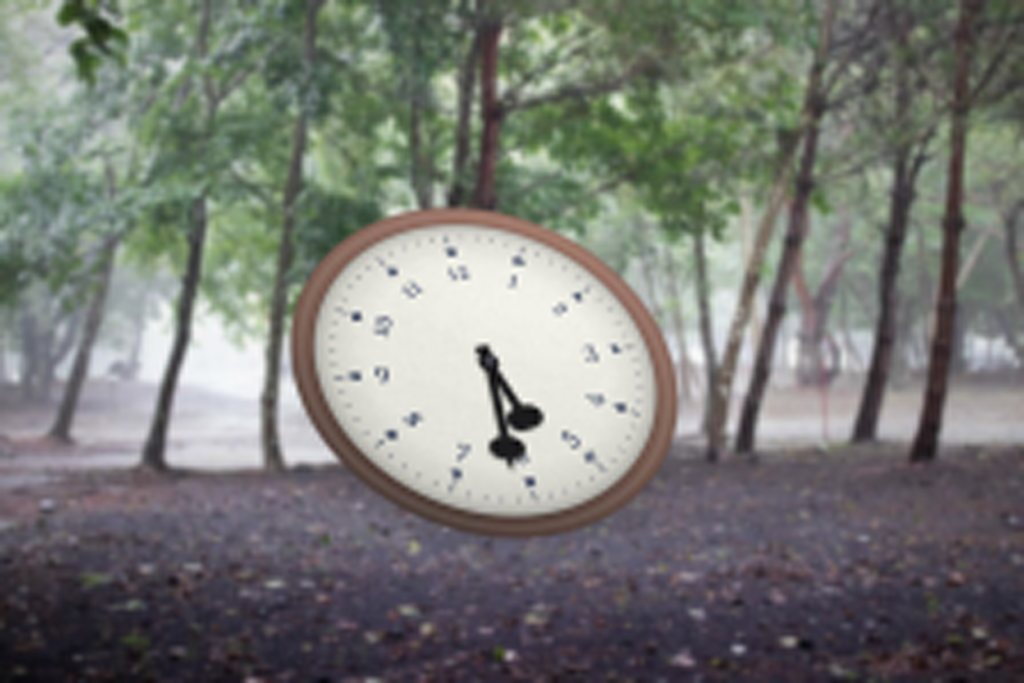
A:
5,31
